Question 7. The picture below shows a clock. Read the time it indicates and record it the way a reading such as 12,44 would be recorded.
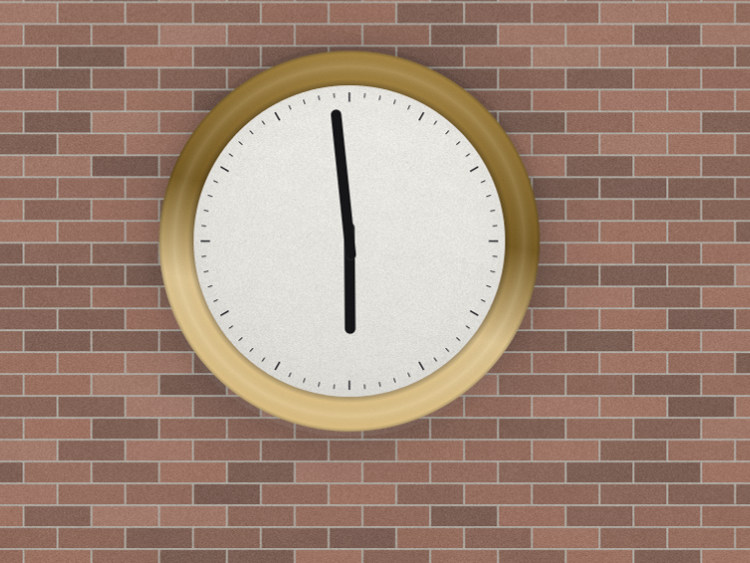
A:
5,59
